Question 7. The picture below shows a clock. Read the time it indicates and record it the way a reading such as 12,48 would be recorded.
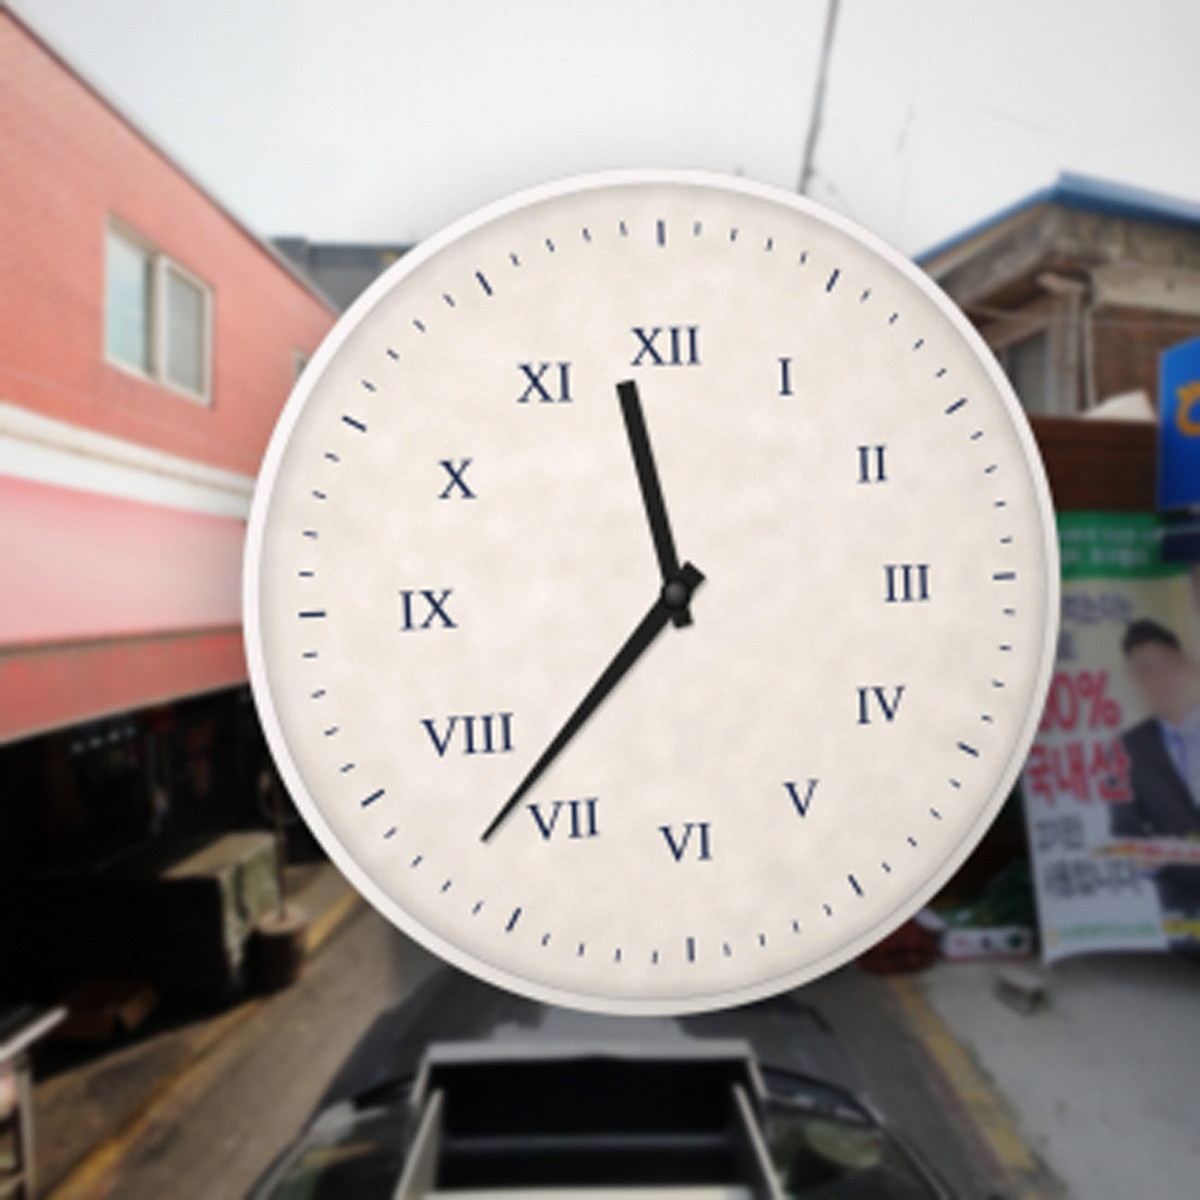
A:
11,37
